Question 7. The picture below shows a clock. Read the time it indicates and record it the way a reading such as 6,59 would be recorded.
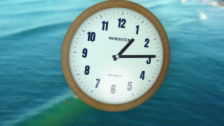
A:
1,14
